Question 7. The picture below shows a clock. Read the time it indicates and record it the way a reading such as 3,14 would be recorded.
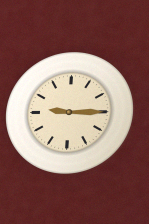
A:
9,15
